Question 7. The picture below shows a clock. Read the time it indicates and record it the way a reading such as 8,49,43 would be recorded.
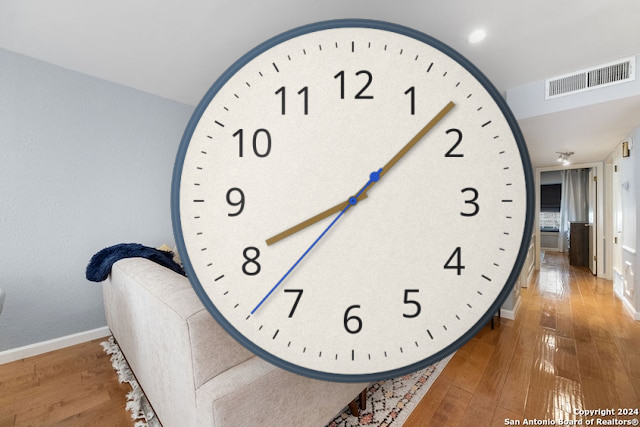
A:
8,07,37
